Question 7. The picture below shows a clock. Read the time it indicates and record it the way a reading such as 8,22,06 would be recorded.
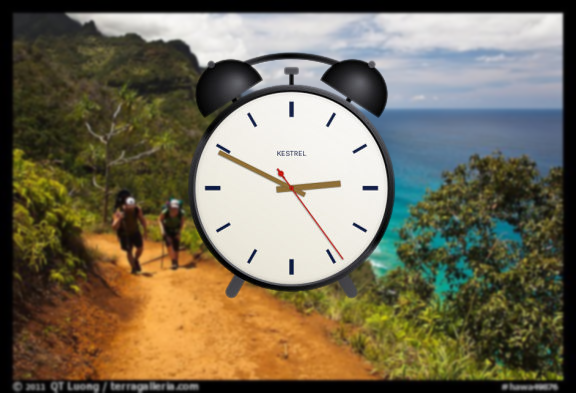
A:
2,49,24
